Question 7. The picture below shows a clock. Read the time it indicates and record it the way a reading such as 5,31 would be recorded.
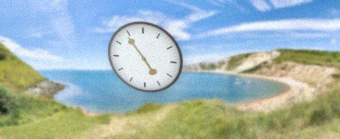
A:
4,54
